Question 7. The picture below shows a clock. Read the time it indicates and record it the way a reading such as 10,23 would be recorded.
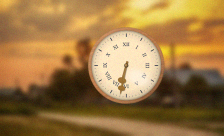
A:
6,32
